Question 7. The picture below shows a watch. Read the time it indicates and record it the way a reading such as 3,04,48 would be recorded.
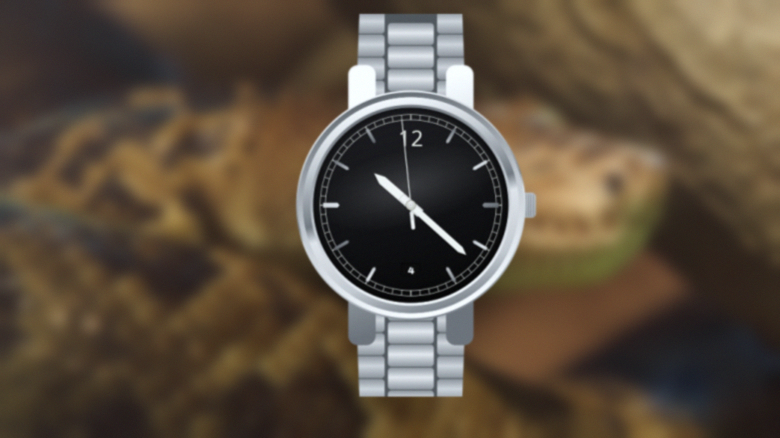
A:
10,21,59
